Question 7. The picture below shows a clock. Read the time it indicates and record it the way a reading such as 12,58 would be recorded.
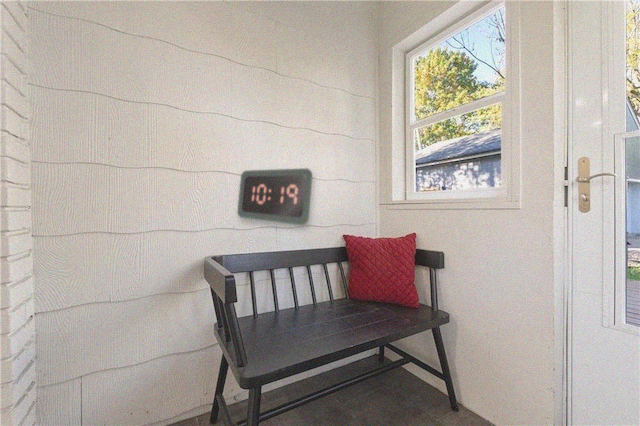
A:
10,19
